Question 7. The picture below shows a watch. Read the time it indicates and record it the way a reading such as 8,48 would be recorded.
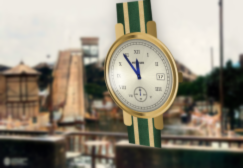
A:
11,54
